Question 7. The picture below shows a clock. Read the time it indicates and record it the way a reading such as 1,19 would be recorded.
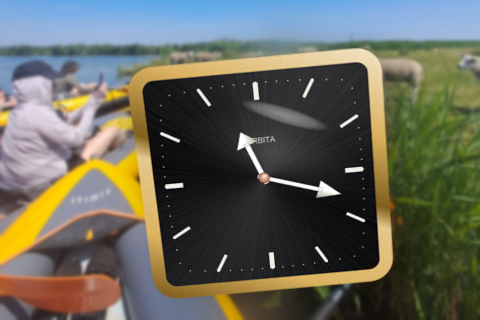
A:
11,18
